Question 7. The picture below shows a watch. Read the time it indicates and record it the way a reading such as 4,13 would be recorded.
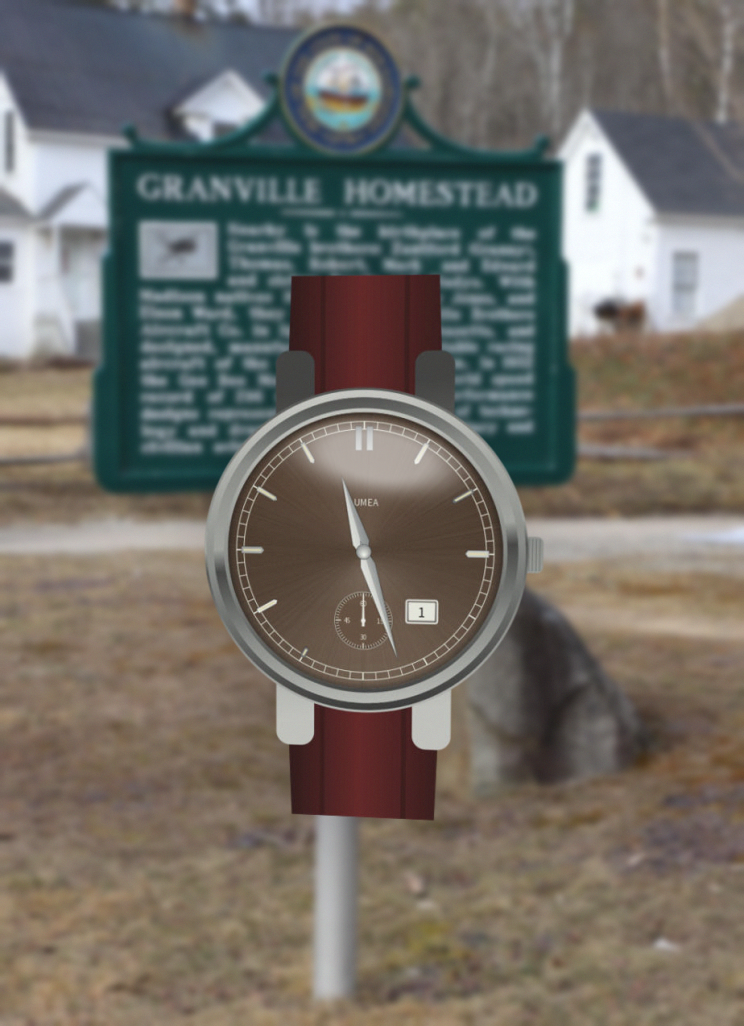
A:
11,27
